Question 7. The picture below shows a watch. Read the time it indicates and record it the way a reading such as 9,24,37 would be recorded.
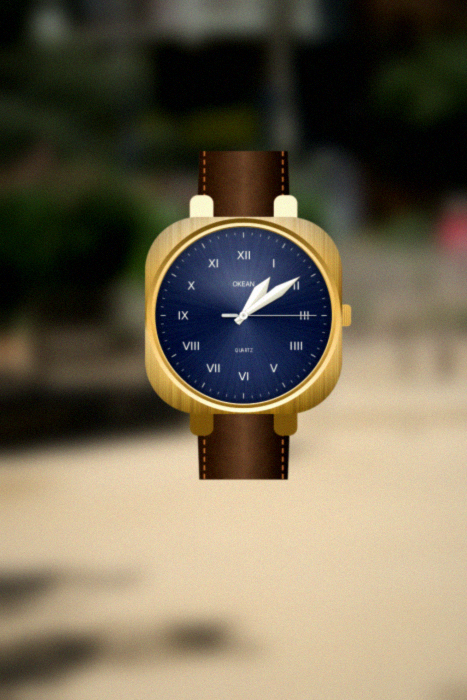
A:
1,09,15
